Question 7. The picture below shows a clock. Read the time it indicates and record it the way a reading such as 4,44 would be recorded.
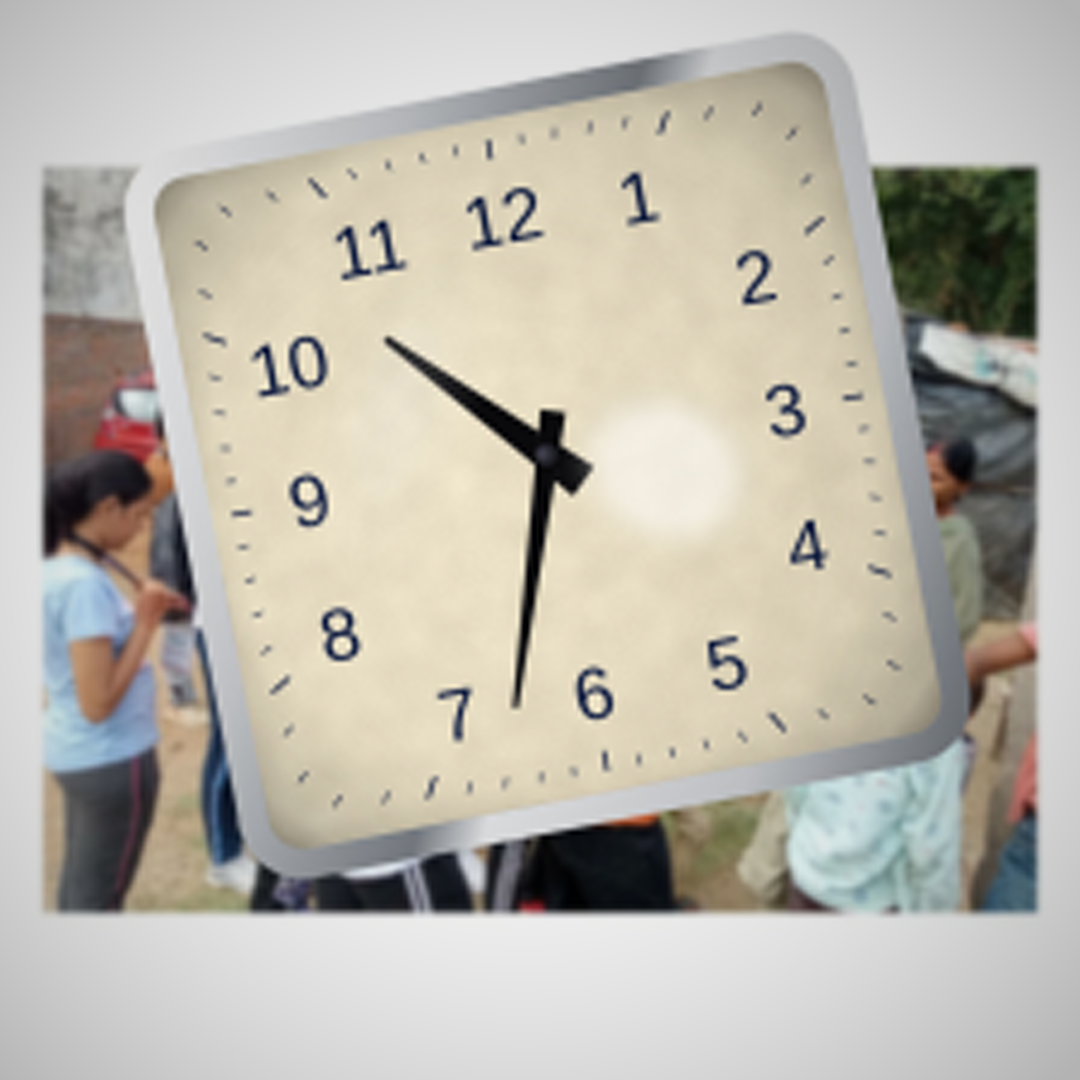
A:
10,33
